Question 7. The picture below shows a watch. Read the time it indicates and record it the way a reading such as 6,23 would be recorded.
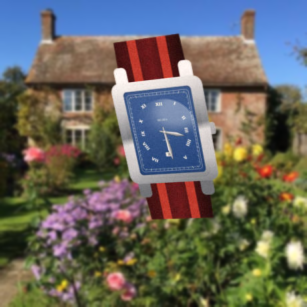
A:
3,29
